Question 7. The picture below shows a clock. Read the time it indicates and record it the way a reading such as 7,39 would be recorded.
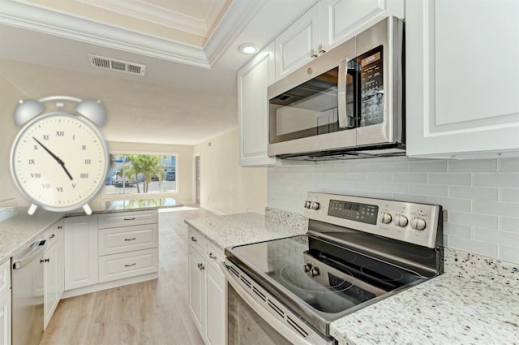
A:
4,52
